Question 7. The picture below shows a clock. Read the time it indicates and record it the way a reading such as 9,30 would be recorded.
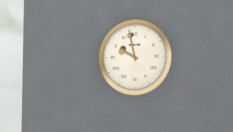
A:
9,58
